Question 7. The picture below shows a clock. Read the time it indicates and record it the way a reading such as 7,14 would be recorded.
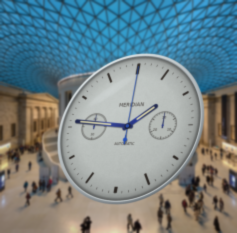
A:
1,46
